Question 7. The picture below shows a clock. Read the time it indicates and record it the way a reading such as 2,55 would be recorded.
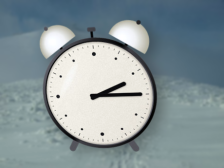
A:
2,15
